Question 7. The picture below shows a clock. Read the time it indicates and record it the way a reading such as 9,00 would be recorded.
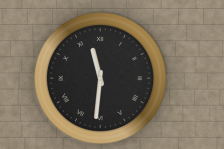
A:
11,31
